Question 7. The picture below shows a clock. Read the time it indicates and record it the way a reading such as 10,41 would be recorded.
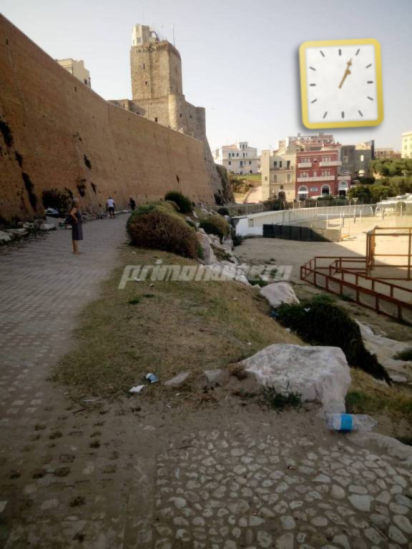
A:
1,04
